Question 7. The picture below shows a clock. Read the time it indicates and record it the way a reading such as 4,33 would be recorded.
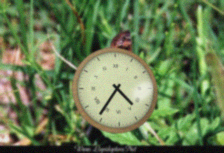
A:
4,36
